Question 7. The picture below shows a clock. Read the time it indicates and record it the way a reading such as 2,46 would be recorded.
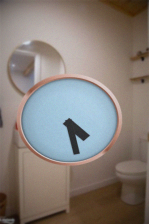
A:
4,28
